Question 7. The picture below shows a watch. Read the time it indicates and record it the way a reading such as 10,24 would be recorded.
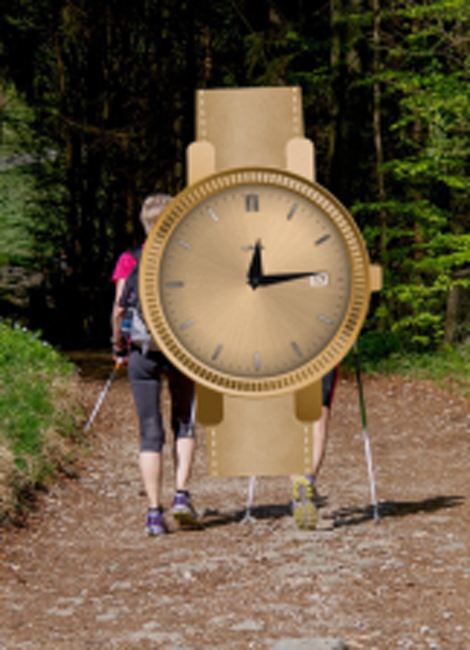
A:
12,14
